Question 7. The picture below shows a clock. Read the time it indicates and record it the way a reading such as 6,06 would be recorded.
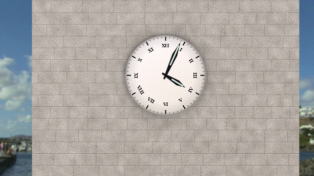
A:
4,04
